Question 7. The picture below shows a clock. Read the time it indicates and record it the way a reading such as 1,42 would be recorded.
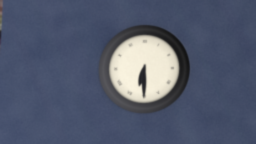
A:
6,30
